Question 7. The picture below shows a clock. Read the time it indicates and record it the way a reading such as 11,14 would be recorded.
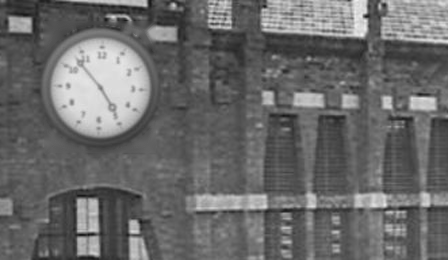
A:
4,53
